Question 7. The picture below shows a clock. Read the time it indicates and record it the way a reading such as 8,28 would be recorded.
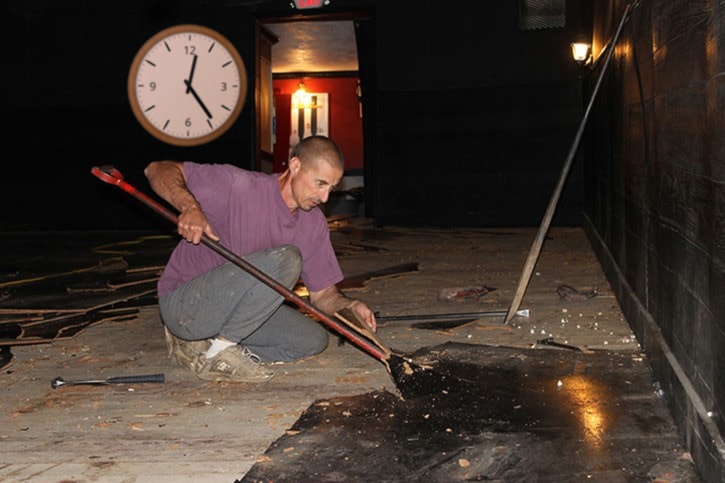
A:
12,24
